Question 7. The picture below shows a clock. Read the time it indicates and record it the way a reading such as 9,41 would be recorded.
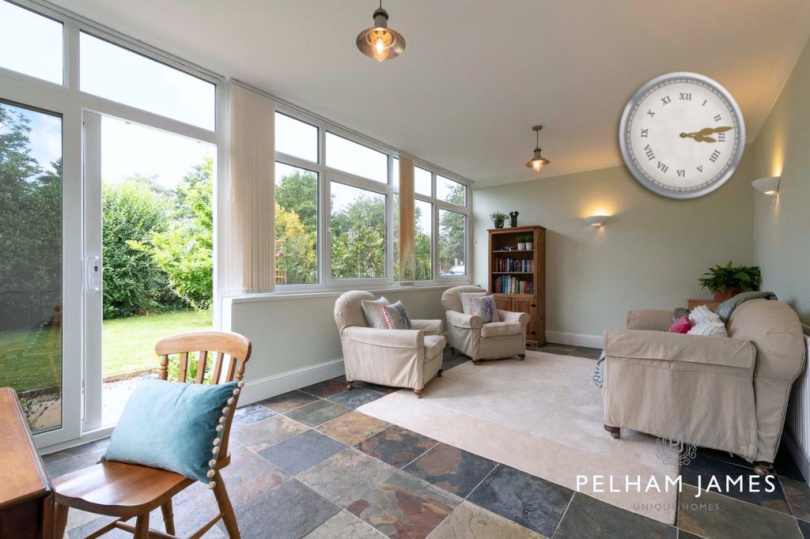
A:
3,13
